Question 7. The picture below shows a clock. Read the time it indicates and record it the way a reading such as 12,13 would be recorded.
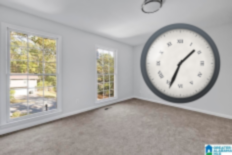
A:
1,34
